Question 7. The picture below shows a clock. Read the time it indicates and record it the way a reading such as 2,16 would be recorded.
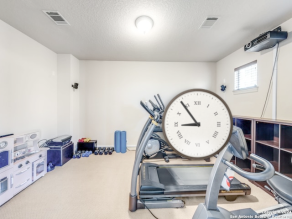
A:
8,54
